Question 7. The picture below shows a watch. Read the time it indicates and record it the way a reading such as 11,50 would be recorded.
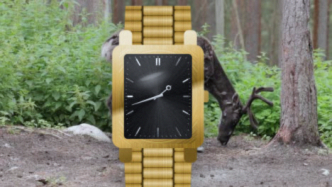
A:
1,42
